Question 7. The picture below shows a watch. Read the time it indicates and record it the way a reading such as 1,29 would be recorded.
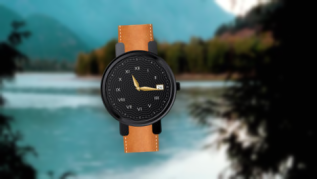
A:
11,16
